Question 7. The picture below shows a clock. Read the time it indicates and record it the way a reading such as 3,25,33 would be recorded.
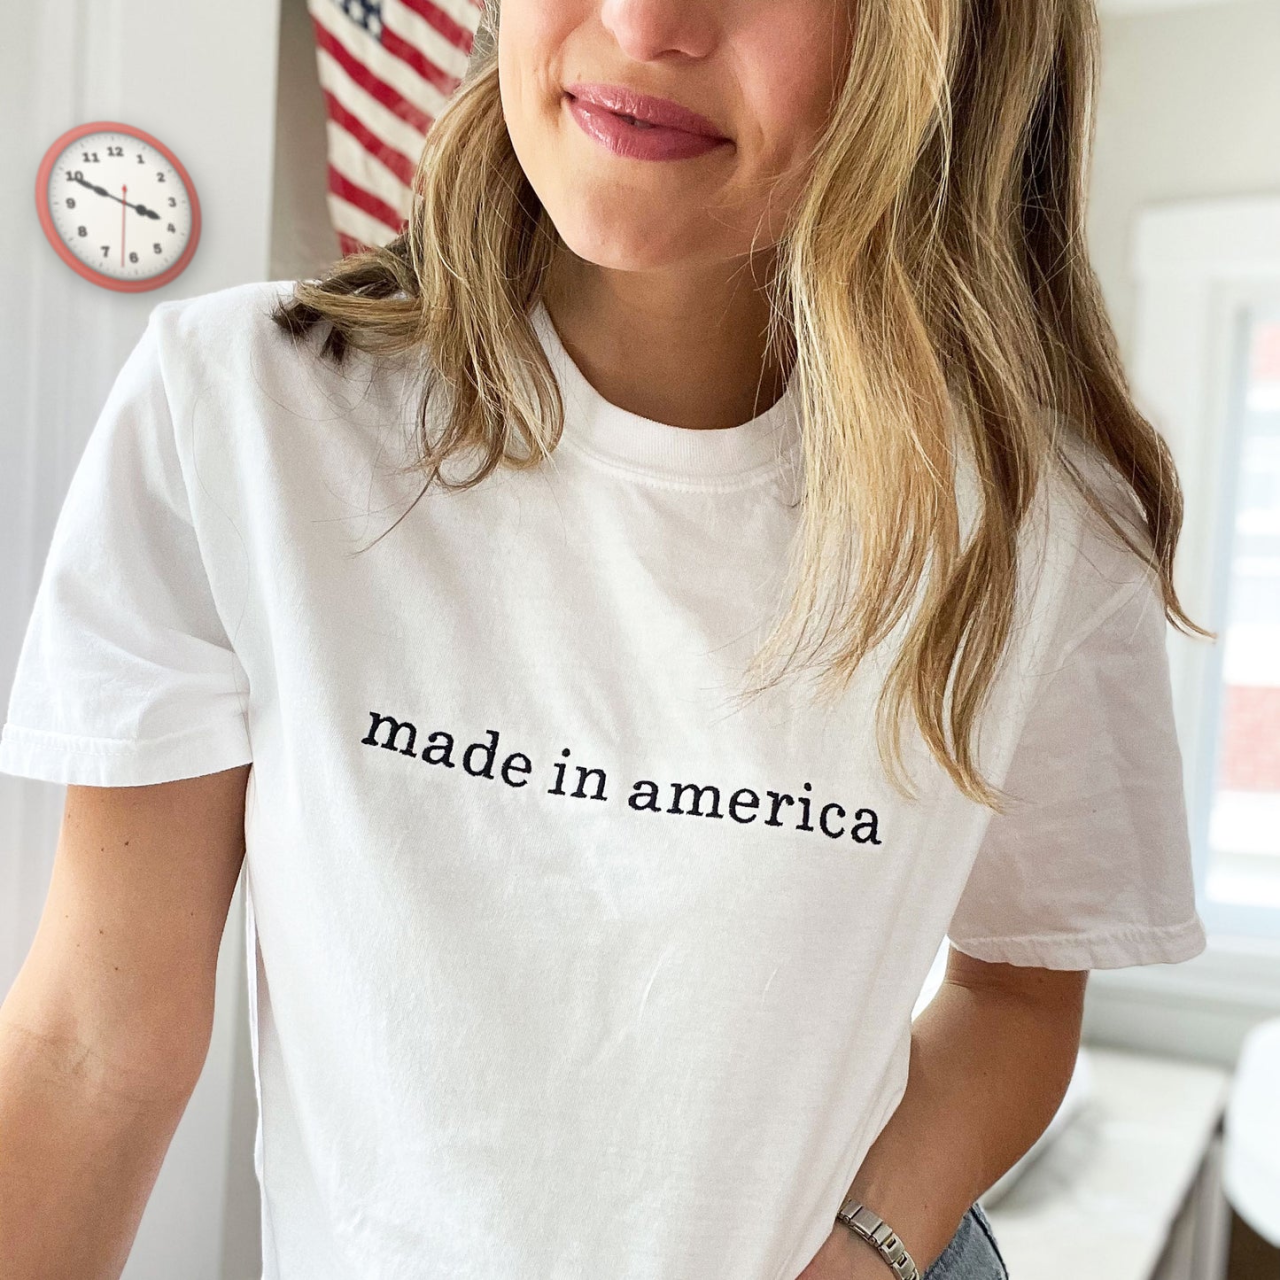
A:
3,49,32
